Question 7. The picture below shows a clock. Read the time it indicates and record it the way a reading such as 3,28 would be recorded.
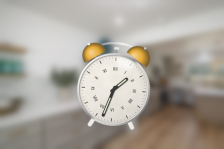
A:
1,33
